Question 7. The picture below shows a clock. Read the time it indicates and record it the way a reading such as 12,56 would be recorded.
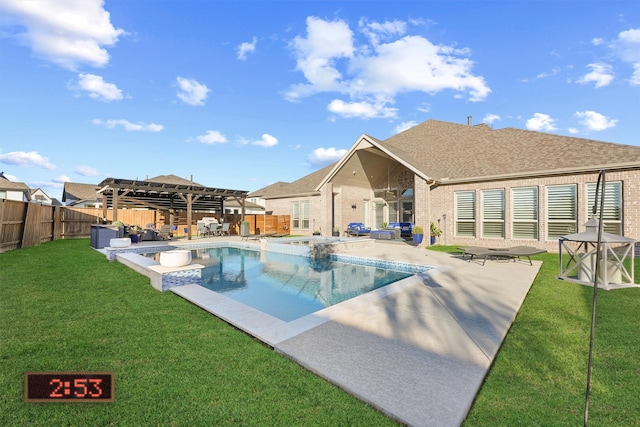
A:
2,53
